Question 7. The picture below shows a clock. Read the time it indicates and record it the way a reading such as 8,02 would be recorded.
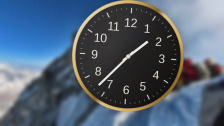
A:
1,37
